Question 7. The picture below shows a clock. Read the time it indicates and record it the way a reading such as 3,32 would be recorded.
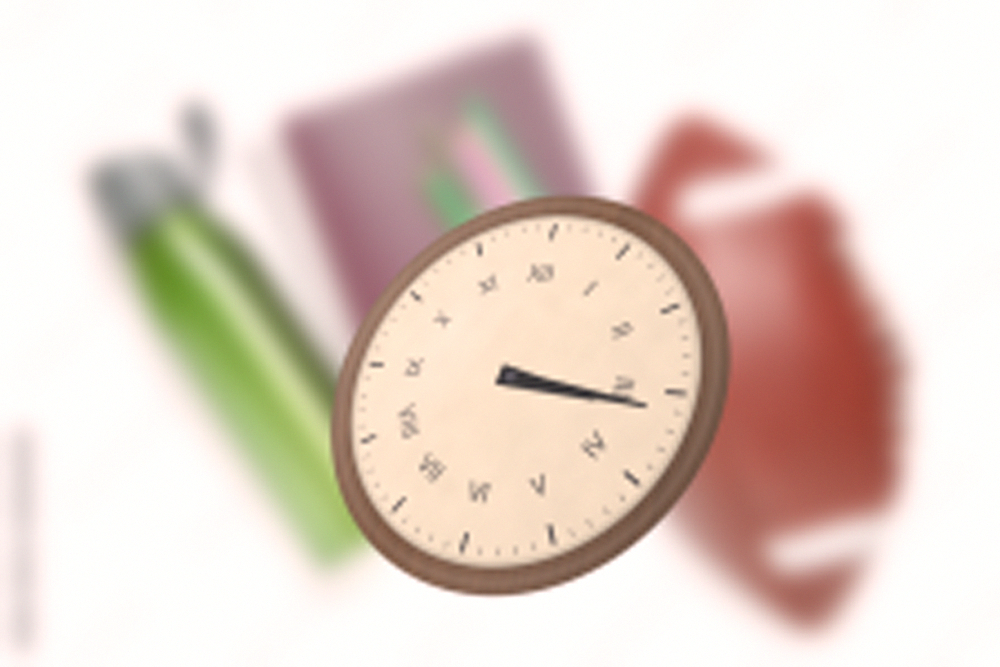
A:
3,16
